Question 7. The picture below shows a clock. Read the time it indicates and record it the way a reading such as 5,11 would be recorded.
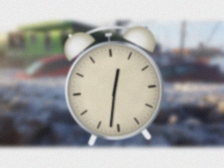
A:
12,32
